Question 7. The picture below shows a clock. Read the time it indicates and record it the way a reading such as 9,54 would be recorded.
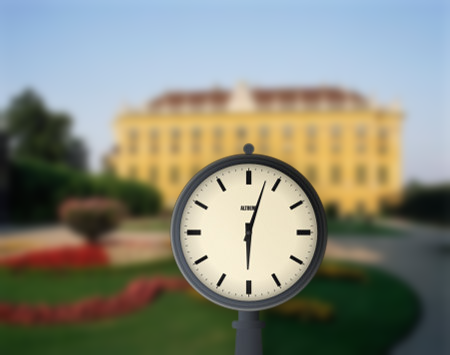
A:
6,03
